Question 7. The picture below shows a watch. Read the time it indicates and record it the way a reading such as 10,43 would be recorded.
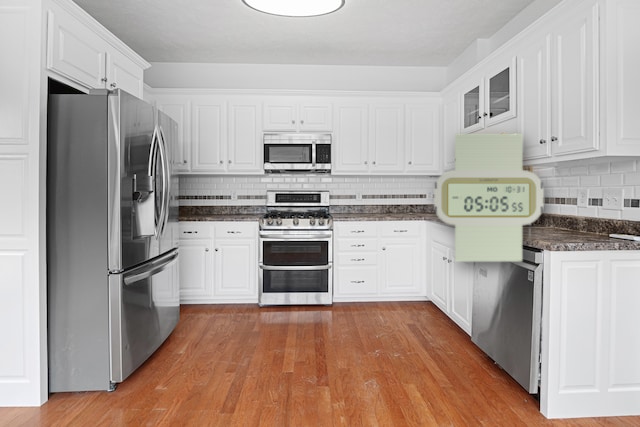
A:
5,05
